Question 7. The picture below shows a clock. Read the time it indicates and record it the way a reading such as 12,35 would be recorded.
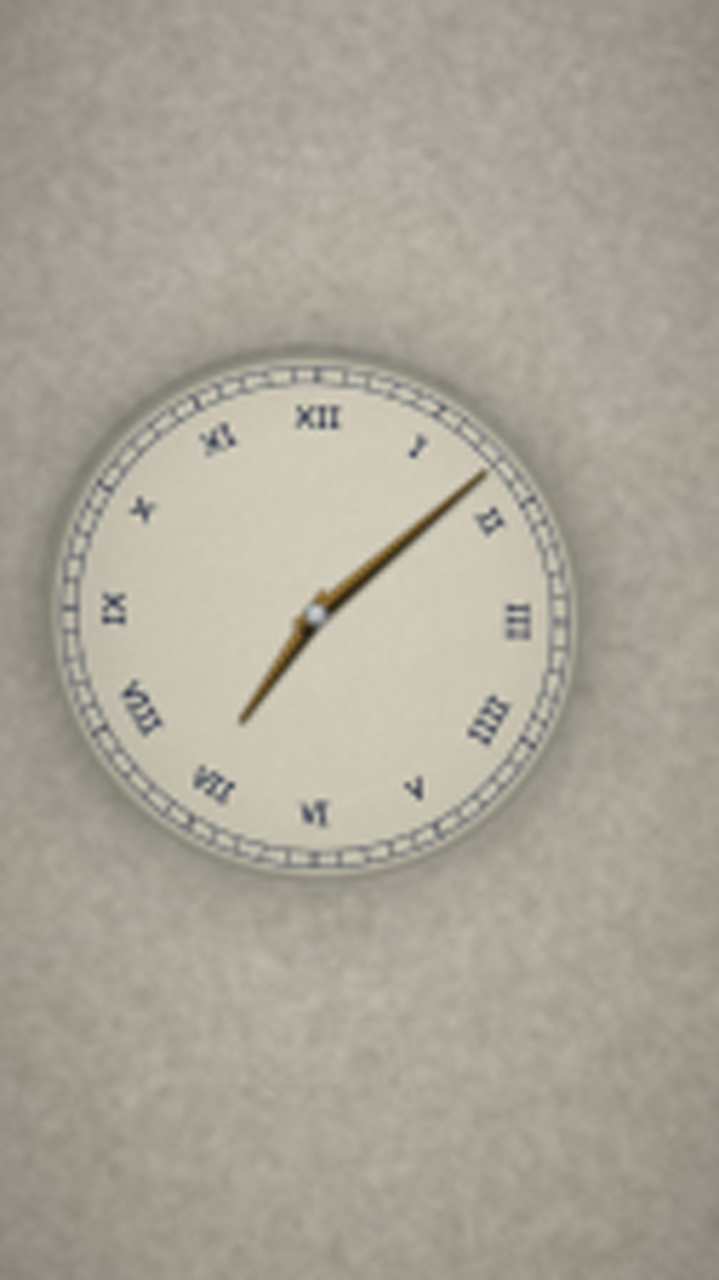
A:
7,08
